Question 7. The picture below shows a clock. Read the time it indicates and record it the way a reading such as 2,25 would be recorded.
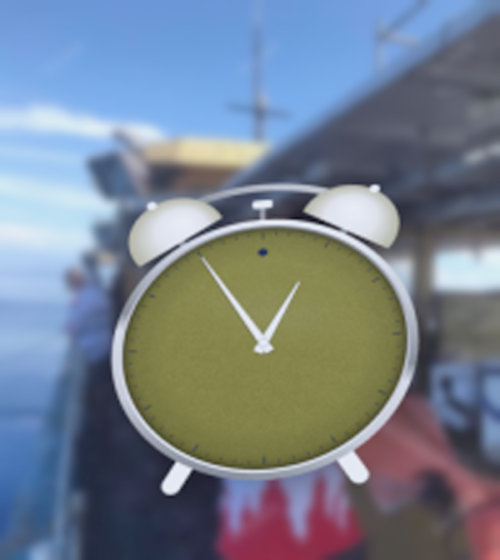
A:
12,55
